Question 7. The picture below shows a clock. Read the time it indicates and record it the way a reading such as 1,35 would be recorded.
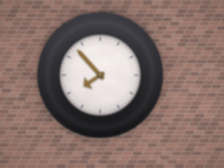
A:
7,53
